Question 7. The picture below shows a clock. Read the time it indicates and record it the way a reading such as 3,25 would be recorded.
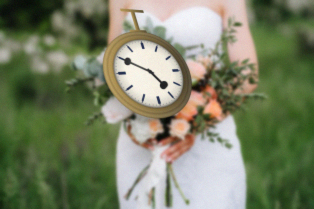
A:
4,50
